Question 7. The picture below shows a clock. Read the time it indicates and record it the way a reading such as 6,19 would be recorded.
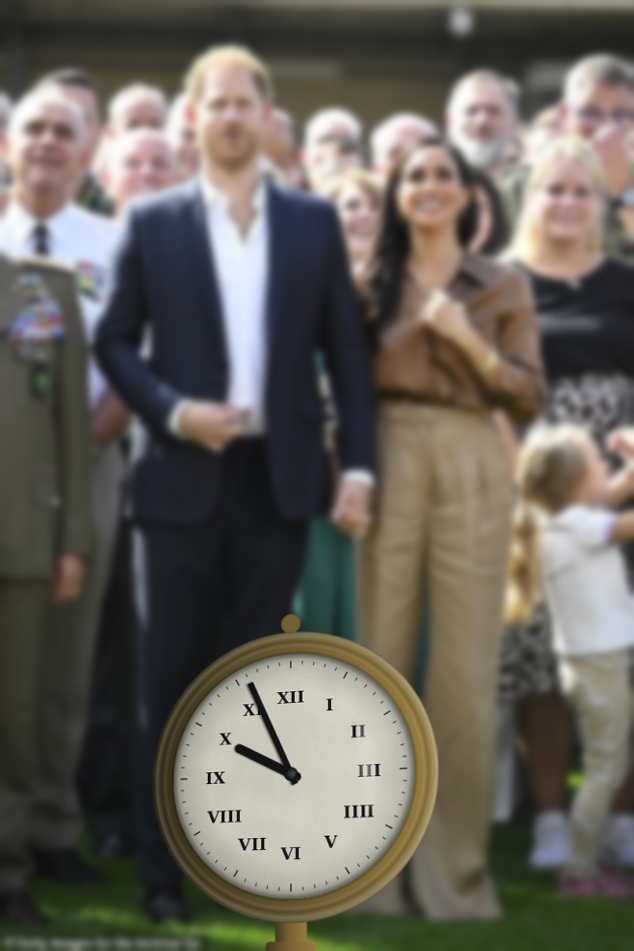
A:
9,56
